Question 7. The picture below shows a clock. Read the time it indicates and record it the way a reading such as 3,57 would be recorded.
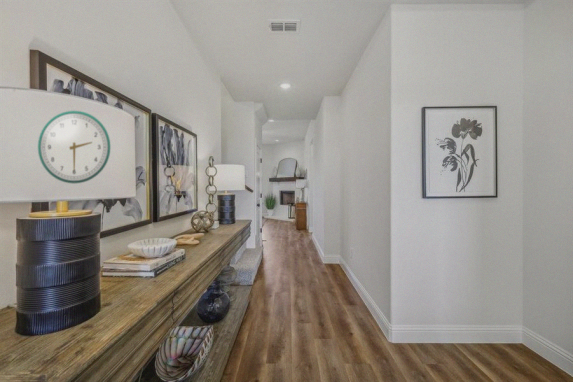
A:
2,30
